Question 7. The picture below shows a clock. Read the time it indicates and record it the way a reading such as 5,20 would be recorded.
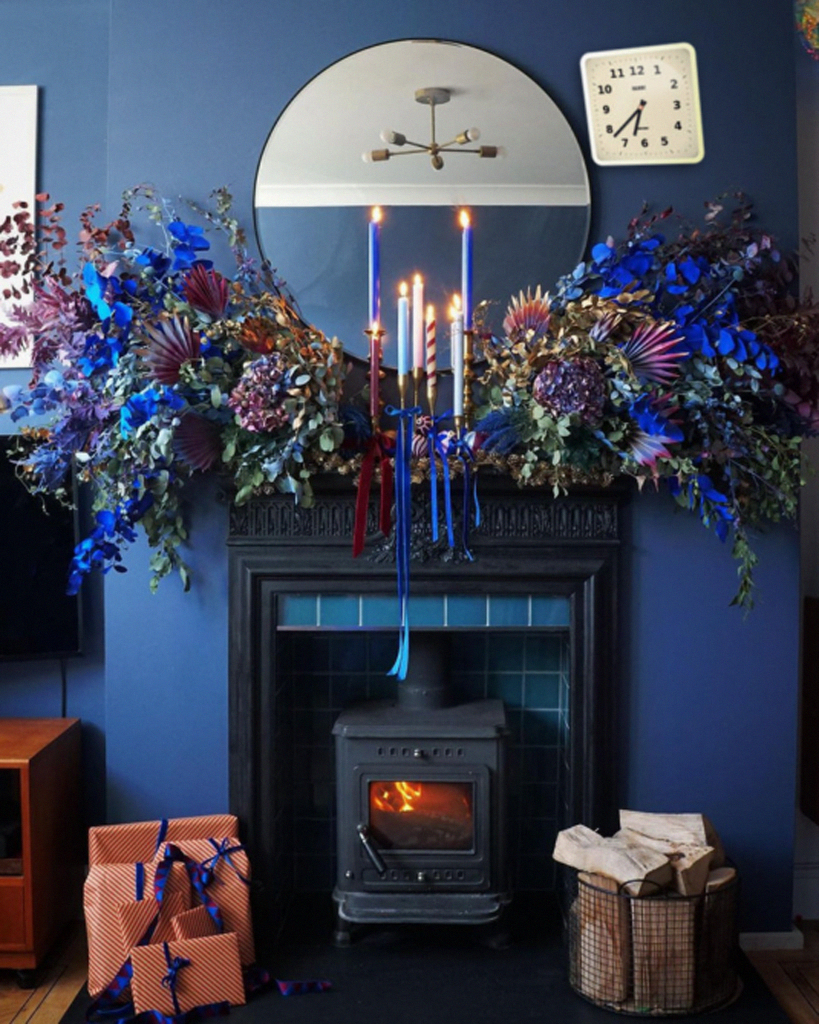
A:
6,38
